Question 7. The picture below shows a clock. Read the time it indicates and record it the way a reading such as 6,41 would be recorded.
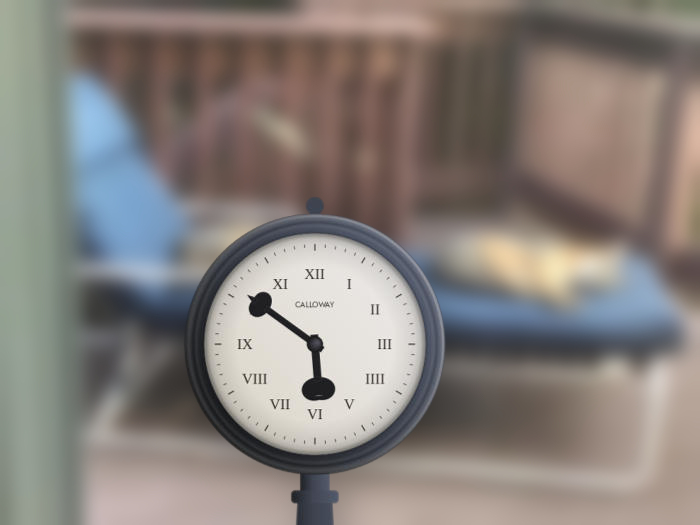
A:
5,51
